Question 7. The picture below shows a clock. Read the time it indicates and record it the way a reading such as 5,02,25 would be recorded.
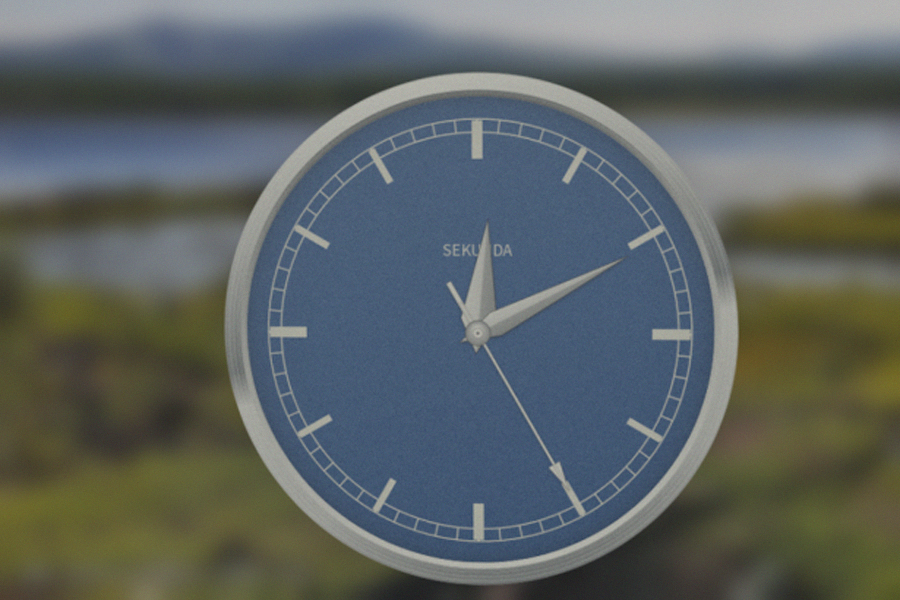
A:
12,10,25
